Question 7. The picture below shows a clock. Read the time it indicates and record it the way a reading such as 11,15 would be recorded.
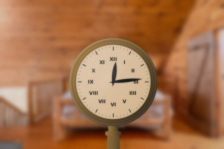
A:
12,14
